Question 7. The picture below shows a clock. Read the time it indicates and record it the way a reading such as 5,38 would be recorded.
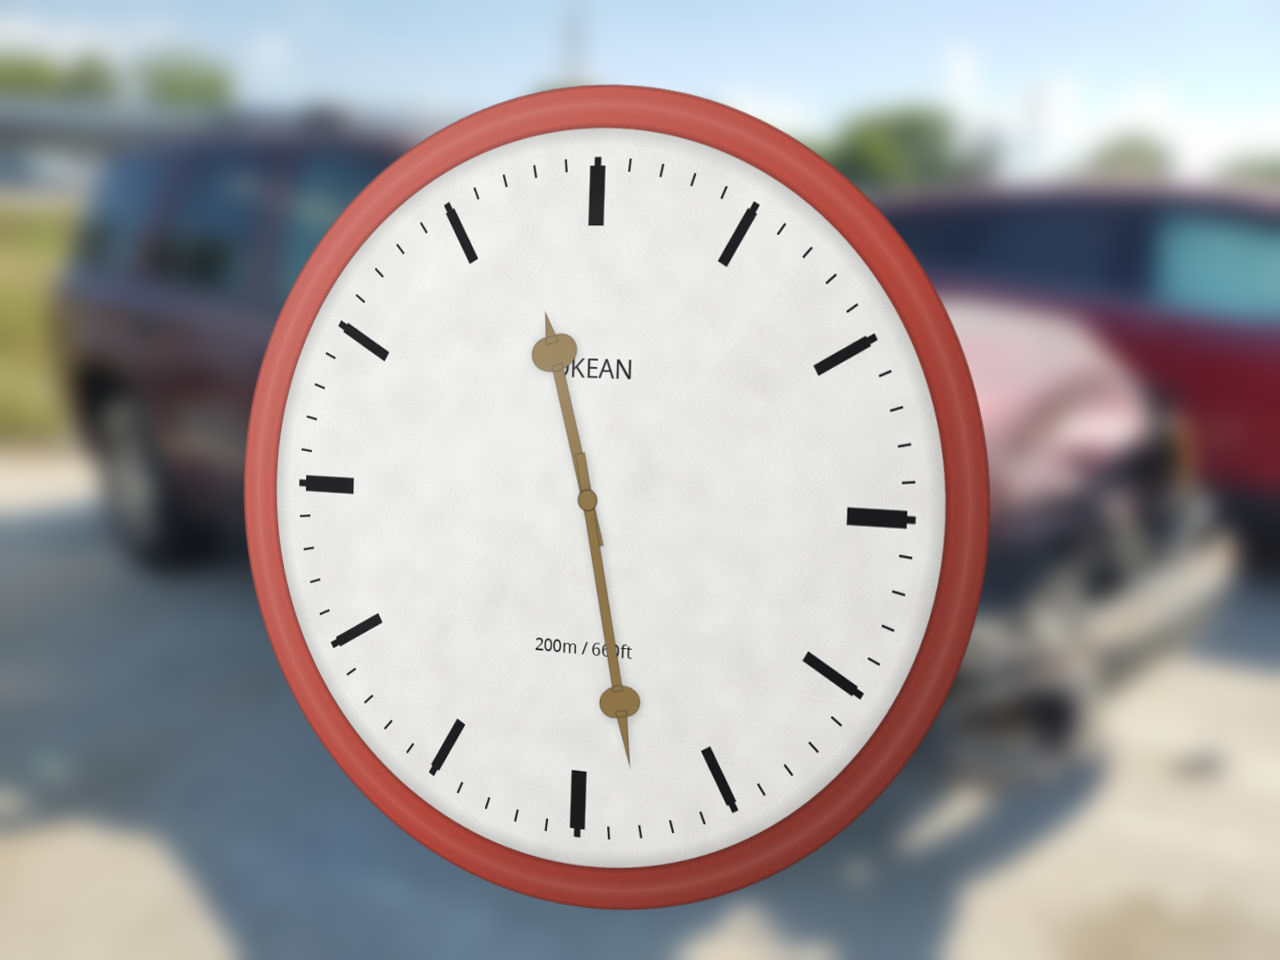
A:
11,28
